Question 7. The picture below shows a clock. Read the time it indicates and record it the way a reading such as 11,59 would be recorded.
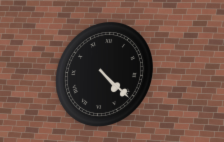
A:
4,21
